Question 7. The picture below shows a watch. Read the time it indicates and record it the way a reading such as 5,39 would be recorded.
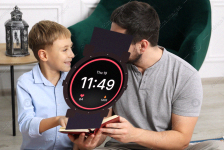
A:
11,49
